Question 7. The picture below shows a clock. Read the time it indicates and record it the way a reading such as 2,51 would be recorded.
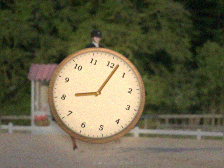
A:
8,02
